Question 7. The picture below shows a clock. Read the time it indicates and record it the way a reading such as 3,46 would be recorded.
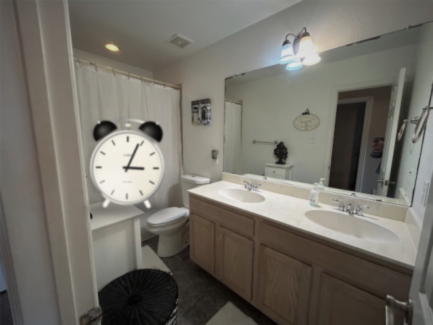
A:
3,04
